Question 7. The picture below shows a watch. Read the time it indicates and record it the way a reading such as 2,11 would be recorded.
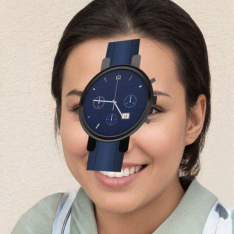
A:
4,46
